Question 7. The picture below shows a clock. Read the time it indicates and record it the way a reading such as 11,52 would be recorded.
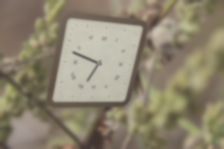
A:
6,48
